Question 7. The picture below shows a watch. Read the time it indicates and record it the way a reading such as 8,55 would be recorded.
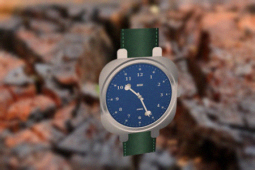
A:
10,26
